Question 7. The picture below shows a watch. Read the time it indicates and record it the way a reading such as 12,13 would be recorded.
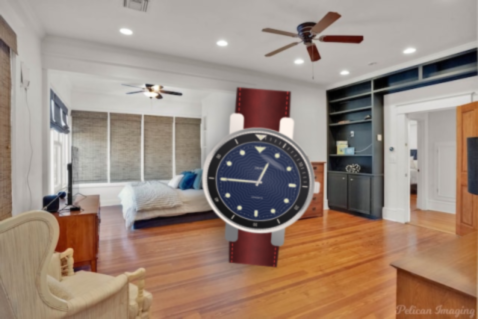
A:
12,45
